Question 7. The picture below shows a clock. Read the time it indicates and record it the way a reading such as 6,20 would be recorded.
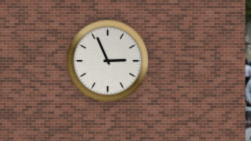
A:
2,56
